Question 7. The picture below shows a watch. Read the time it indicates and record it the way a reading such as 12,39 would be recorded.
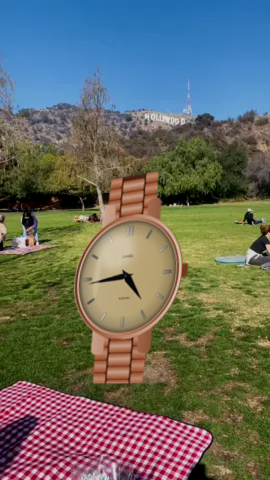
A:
4,44
